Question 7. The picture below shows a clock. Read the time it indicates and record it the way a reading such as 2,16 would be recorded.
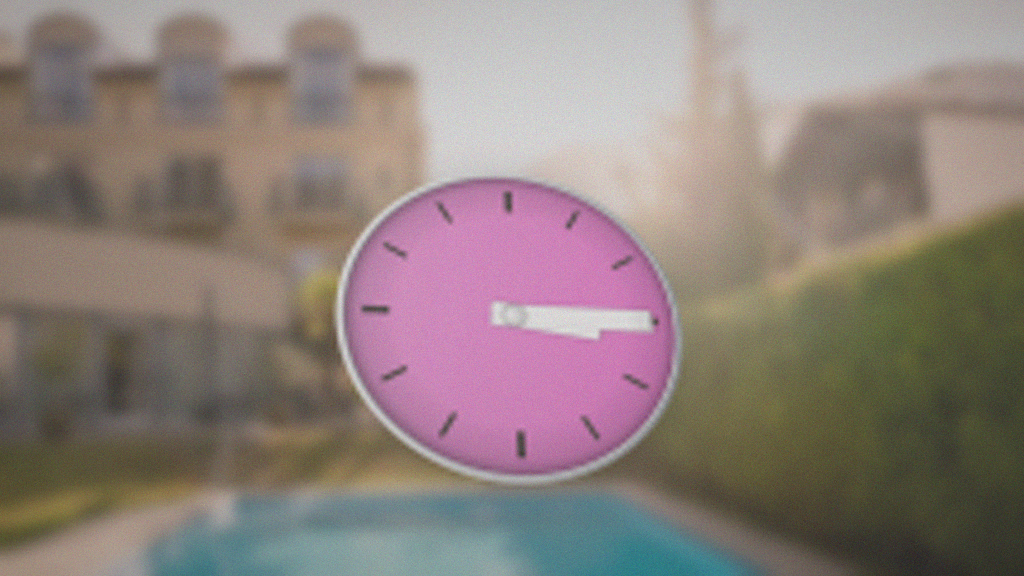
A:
3,15
